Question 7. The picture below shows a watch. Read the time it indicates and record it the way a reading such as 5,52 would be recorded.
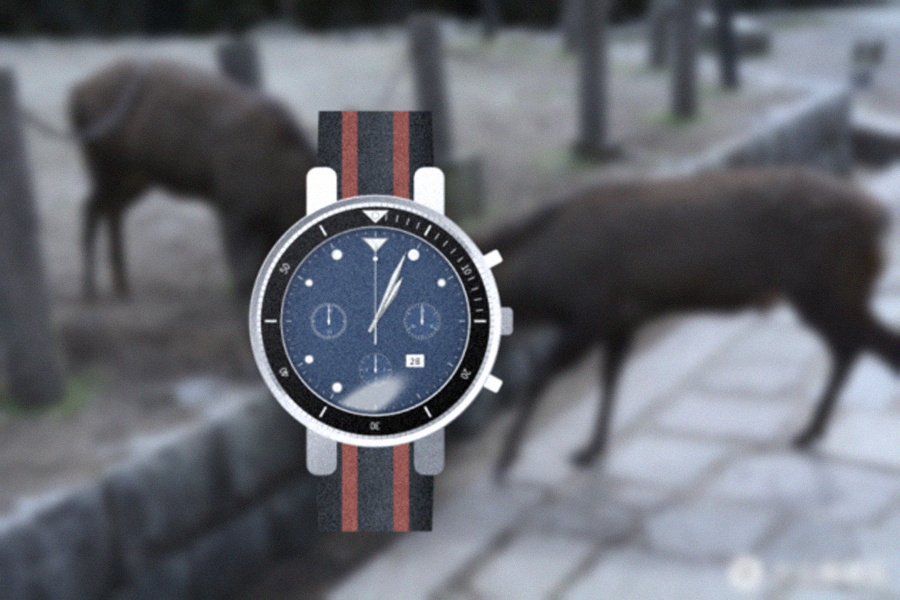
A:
1,04
